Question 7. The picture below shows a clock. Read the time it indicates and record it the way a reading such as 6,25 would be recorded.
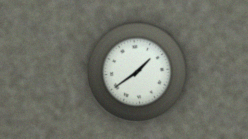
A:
1,40
